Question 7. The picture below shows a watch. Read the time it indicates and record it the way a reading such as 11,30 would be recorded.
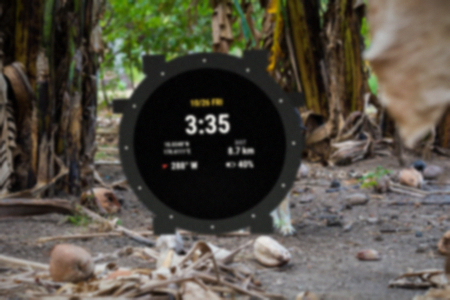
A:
3,35
